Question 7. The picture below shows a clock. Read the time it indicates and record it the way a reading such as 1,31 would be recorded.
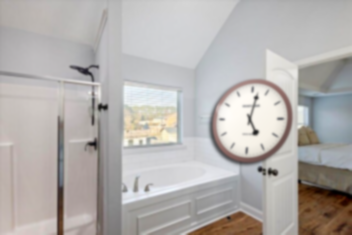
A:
5,02
